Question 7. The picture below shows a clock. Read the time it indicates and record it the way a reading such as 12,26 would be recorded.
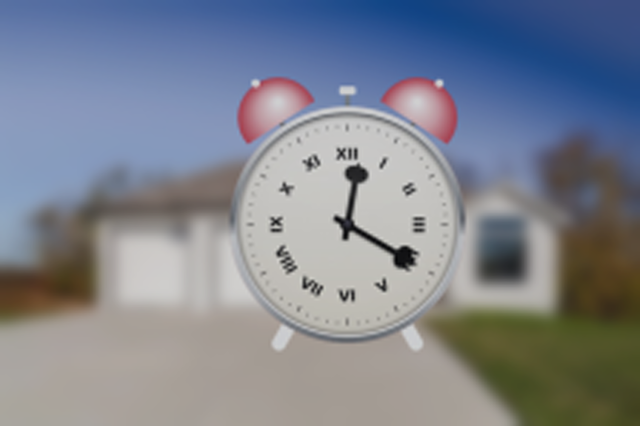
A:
12,20
